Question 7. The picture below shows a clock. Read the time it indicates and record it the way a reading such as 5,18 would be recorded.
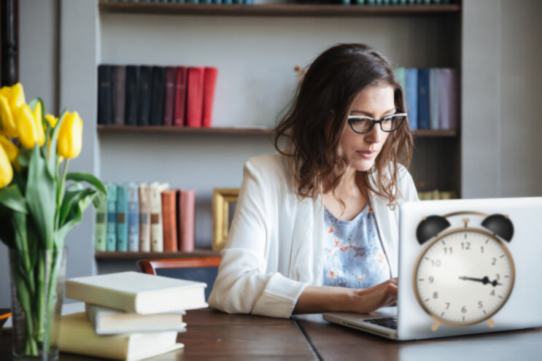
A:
3,17
